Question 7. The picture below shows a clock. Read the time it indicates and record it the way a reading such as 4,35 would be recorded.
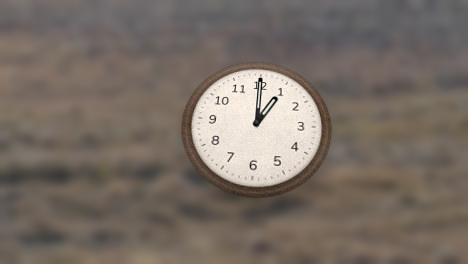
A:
1,00
